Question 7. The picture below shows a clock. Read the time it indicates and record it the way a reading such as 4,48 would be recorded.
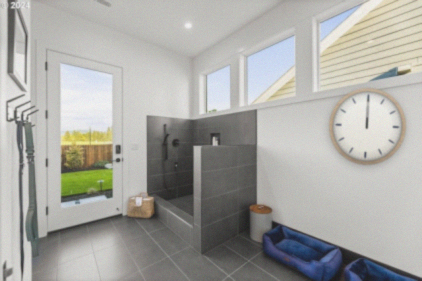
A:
12,00
